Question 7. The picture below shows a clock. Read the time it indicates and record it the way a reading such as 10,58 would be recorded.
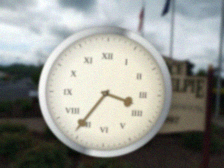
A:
3,36
